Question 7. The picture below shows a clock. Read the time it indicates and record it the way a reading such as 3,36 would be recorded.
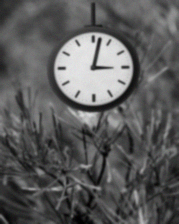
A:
3,02
